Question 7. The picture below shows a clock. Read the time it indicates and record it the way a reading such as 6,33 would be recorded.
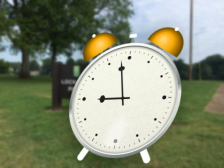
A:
8,58
